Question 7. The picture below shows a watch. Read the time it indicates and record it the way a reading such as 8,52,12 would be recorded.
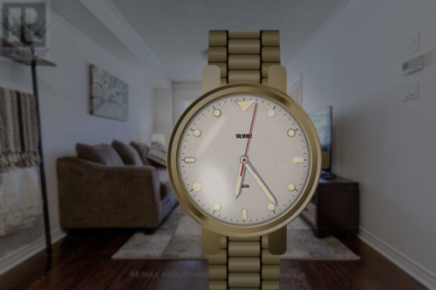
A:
6,24,02
